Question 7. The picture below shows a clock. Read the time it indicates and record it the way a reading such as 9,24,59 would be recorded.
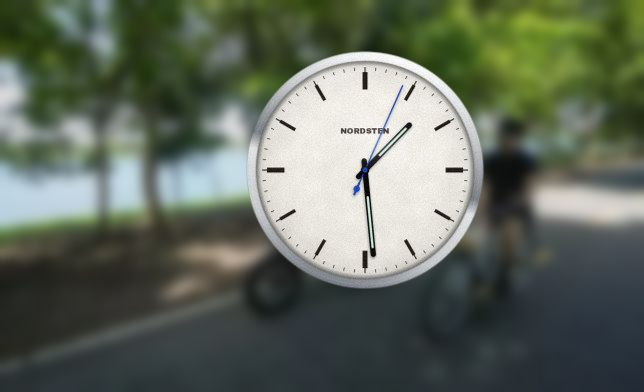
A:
1,29,04
